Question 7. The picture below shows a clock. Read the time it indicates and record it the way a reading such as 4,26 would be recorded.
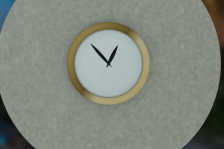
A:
12,53
